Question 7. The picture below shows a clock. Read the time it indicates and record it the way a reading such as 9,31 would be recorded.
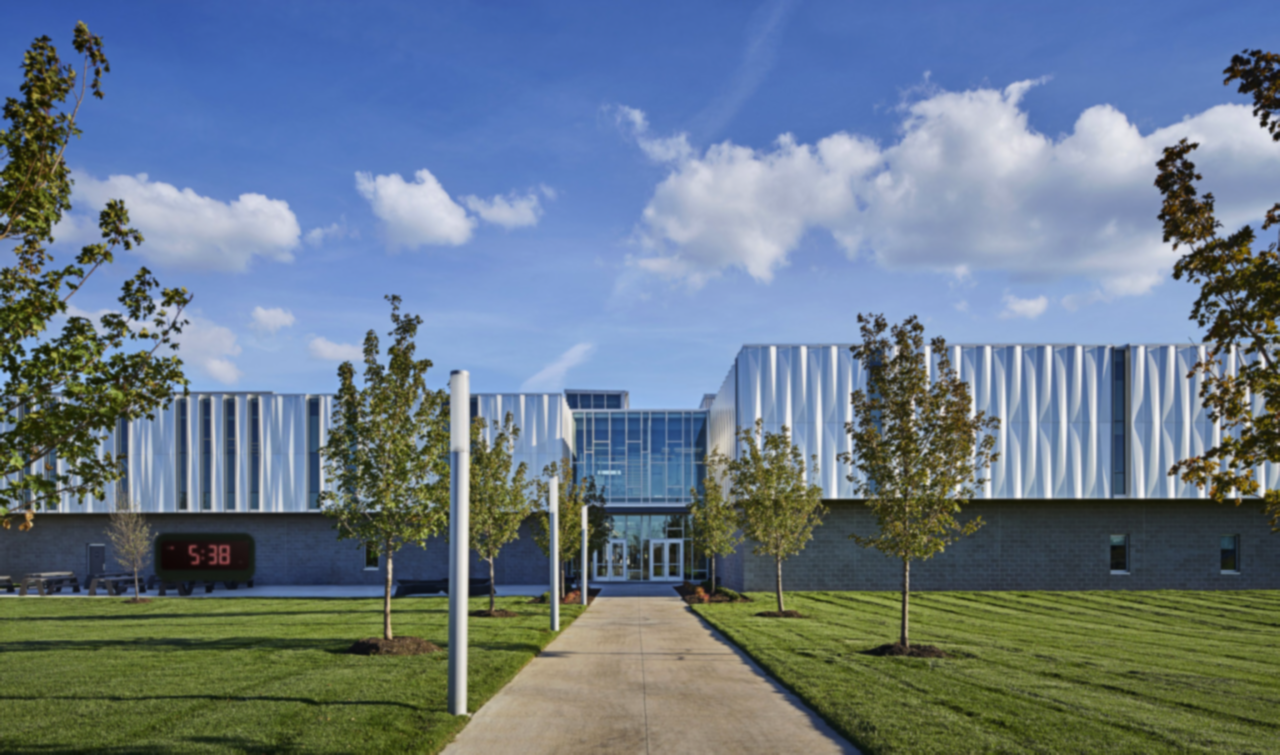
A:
5,38
